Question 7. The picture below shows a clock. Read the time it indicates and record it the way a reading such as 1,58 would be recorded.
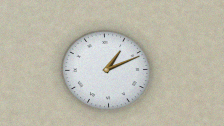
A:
1,11
